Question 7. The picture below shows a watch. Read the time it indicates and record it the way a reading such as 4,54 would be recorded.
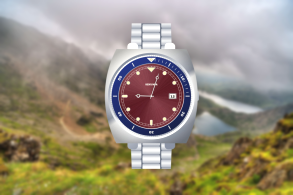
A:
9,03
